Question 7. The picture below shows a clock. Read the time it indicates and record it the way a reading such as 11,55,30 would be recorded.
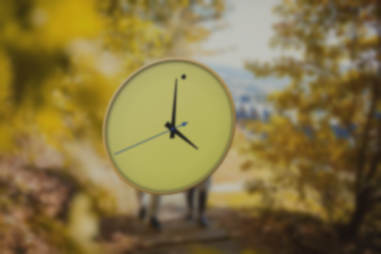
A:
3,58,40
